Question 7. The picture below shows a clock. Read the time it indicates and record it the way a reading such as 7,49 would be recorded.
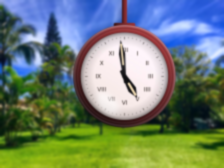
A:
4,59
